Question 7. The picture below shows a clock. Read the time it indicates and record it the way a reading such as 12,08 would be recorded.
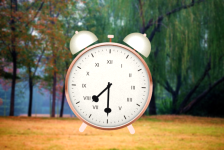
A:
7,30
